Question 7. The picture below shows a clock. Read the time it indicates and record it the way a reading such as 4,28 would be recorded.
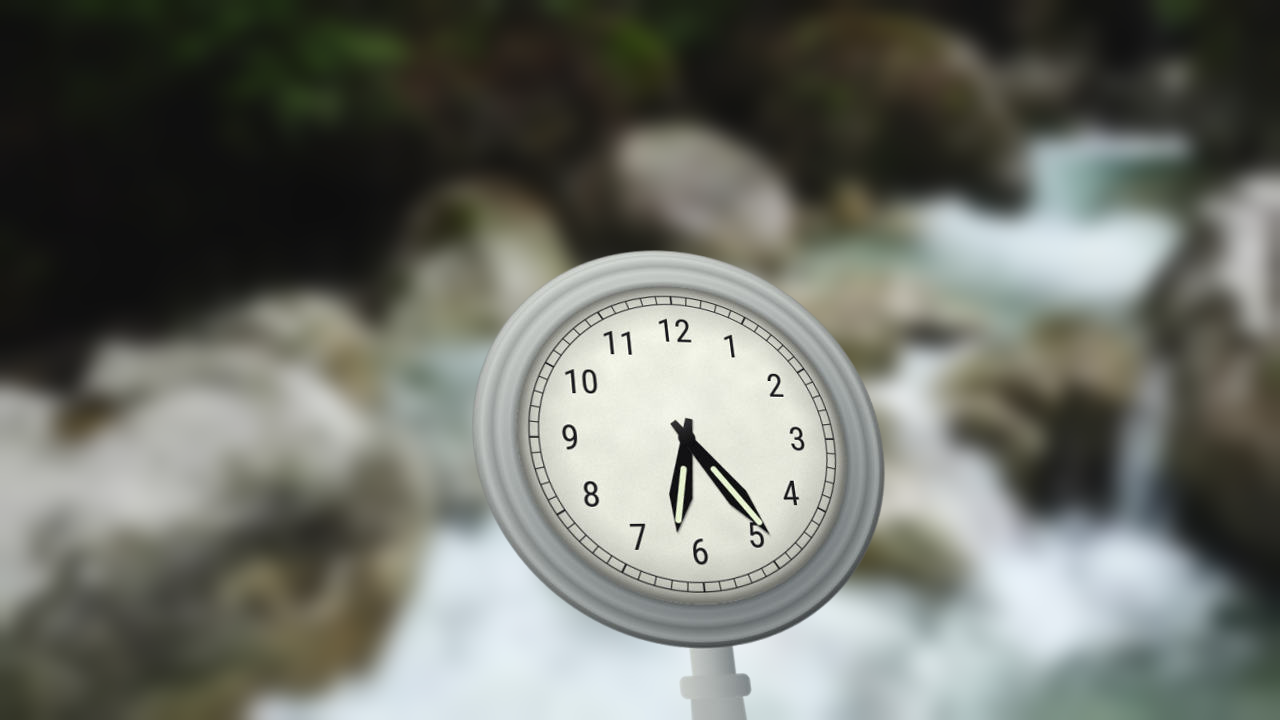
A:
6,24
